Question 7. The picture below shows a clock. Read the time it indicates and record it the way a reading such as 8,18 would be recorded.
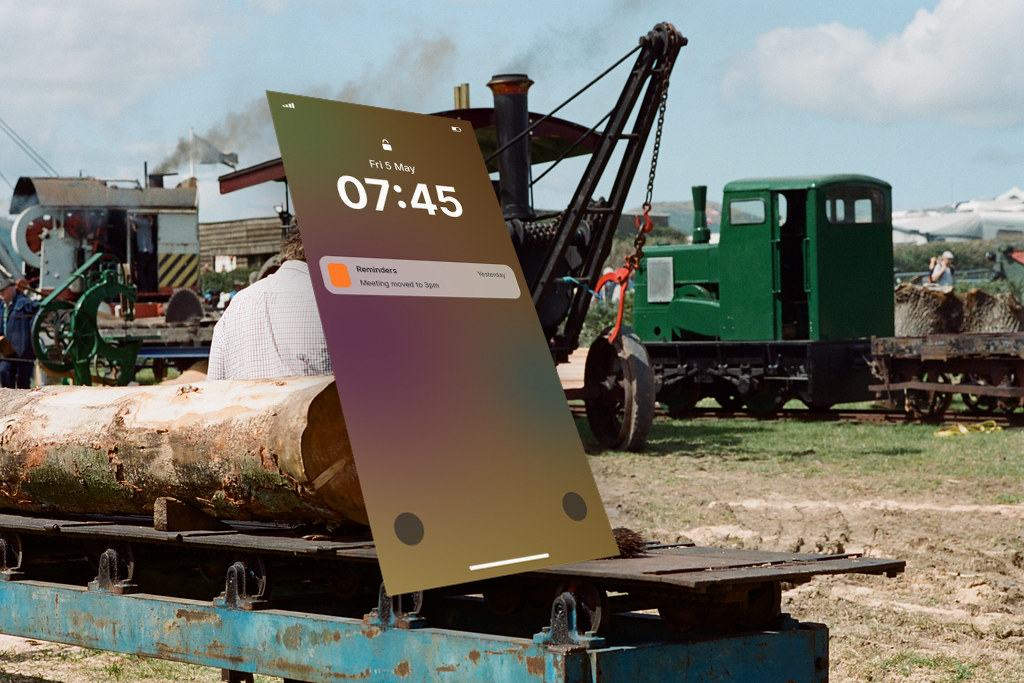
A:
7,45
